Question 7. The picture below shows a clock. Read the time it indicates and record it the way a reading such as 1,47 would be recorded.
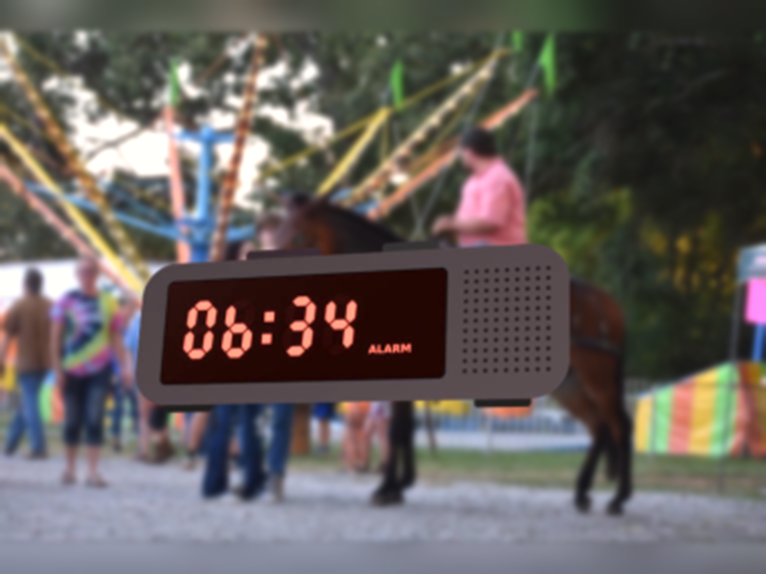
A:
6,34
